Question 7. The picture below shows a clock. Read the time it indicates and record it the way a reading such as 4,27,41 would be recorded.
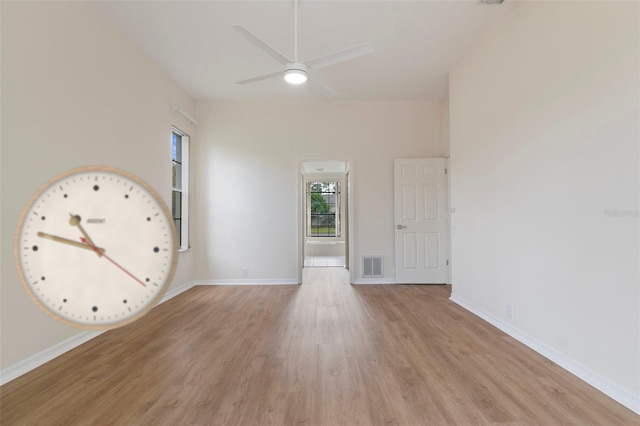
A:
10,47,21
